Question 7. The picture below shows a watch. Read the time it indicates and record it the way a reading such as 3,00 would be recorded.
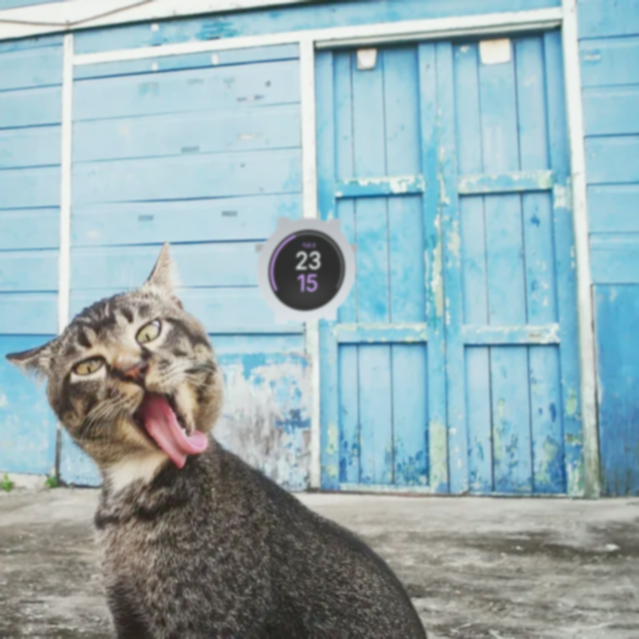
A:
23,15
